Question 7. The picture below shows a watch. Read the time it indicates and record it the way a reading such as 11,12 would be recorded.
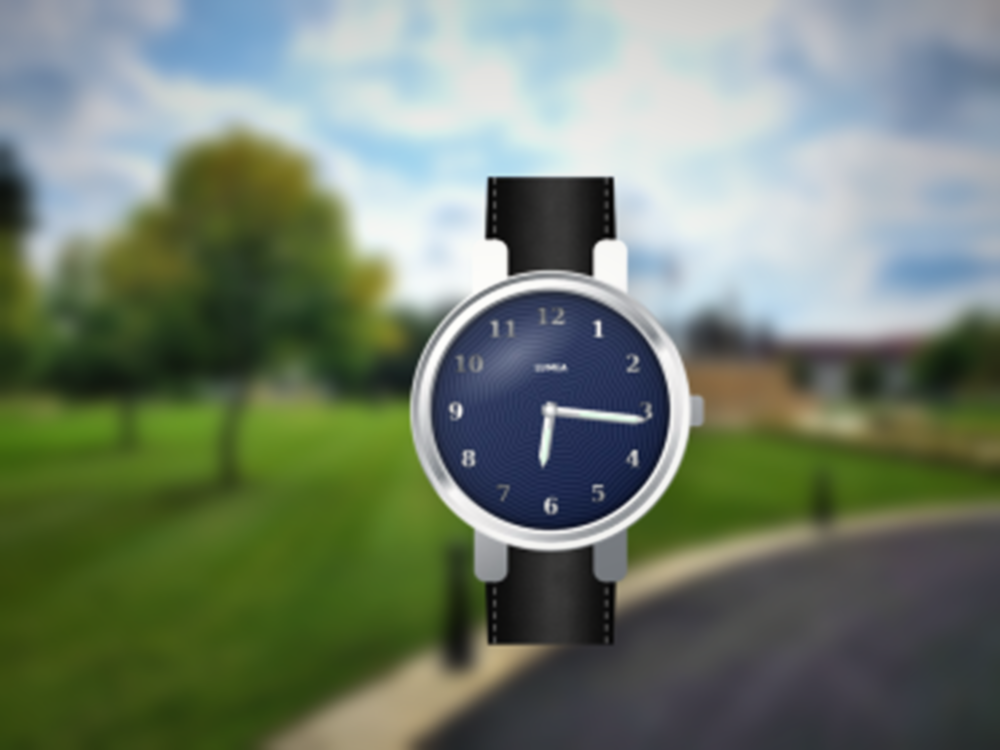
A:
6,16
